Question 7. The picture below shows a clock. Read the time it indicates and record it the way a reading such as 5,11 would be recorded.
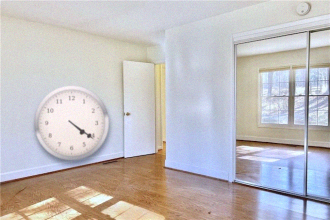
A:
4,21
